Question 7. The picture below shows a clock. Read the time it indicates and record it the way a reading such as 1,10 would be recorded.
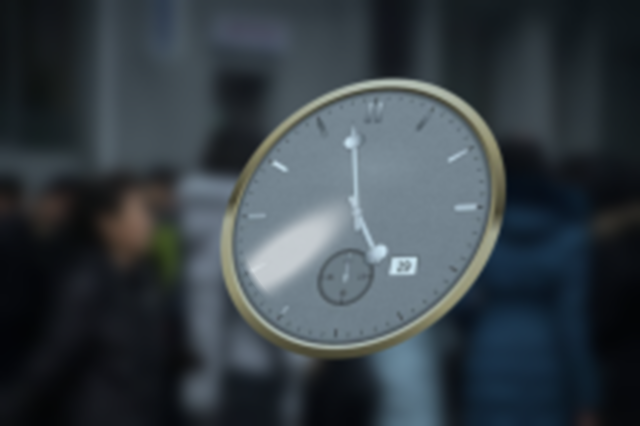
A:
4,58
